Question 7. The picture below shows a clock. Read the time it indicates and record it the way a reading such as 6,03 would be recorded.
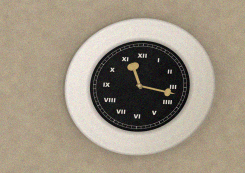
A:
11,17
